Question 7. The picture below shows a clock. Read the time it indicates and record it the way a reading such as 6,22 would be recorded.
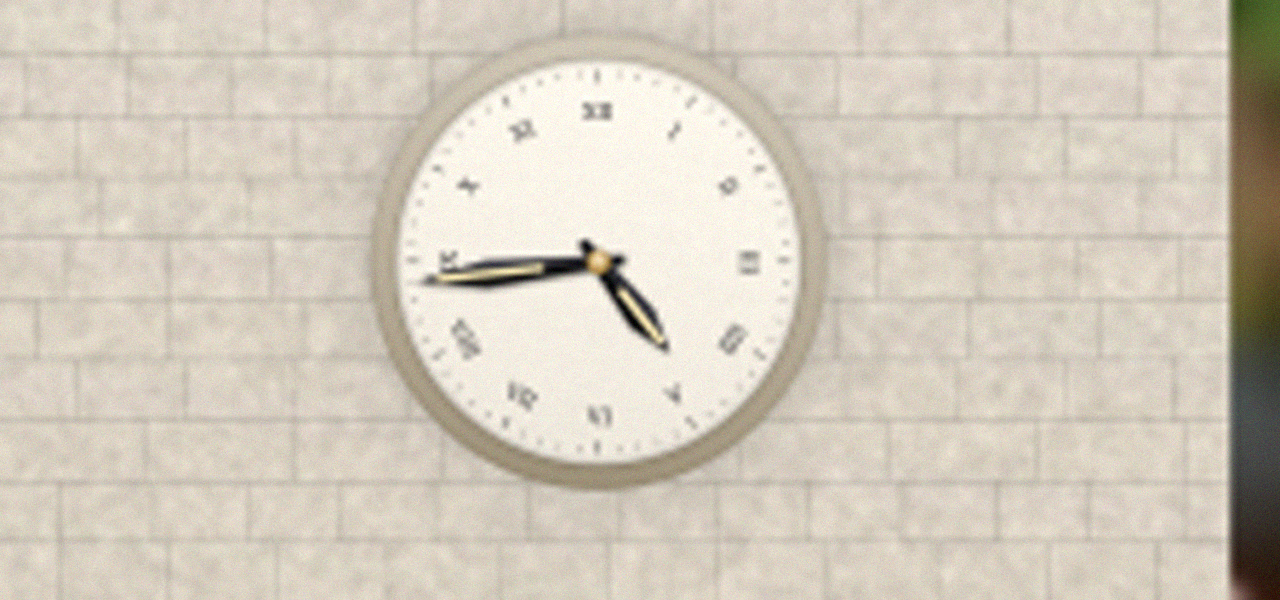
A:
4,44
